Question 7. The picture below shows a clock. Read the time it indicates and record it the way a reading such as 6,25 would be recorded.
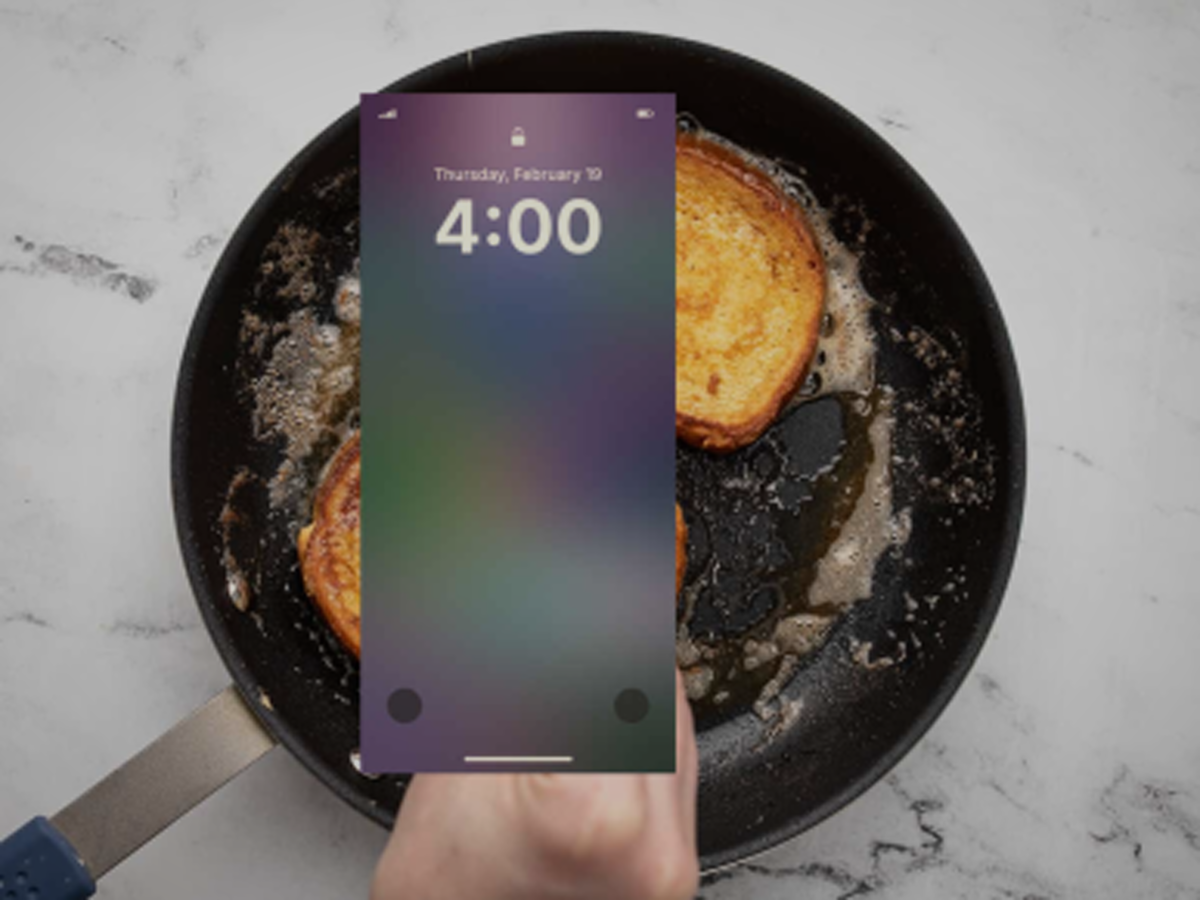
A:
4,00
